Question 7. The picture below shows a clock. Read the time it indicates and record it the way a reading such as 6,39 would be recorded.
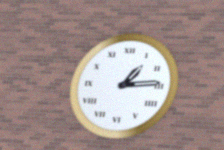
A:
1,14
